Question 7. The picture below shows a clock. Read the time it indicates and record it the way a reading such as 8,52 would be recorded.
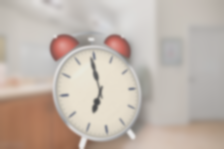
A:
6,59
